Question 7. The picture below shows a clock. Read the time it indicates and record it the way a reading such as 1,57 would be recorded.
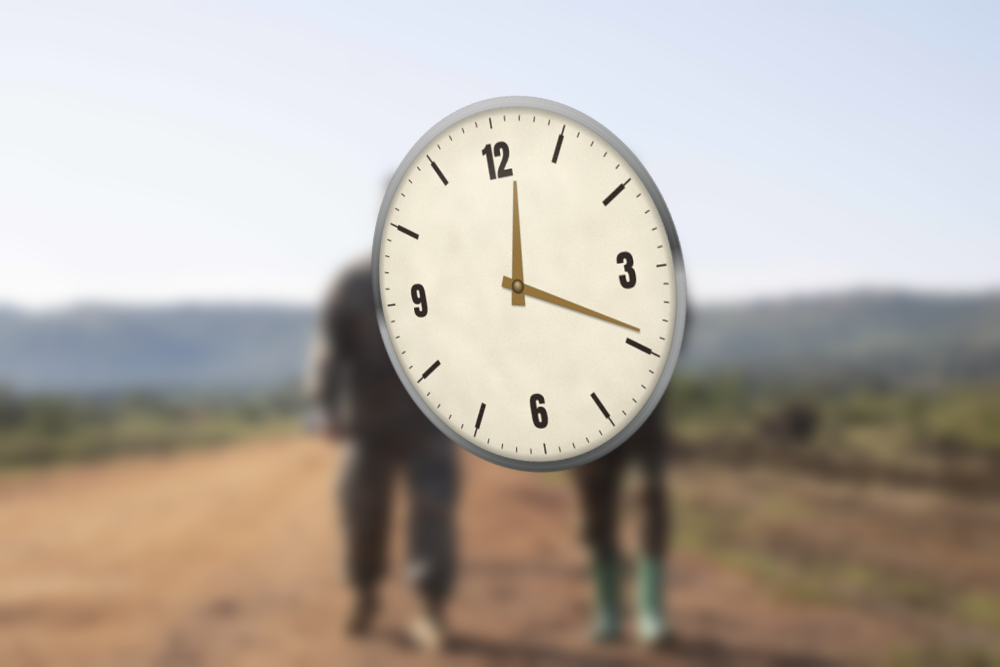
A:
12,19
